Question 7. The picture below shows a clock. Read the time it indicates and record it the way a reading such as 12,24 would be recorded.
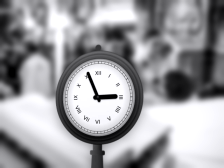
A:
2,56
